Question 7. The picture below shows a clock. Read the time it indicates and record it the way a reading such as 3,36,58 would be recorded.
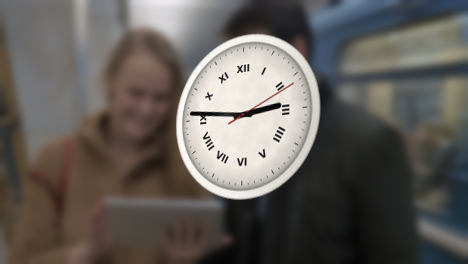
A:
2,46,11
